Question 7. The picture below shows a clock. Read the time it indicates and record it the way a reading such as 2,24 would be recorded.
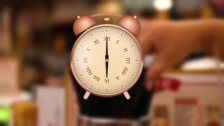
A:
6,00
